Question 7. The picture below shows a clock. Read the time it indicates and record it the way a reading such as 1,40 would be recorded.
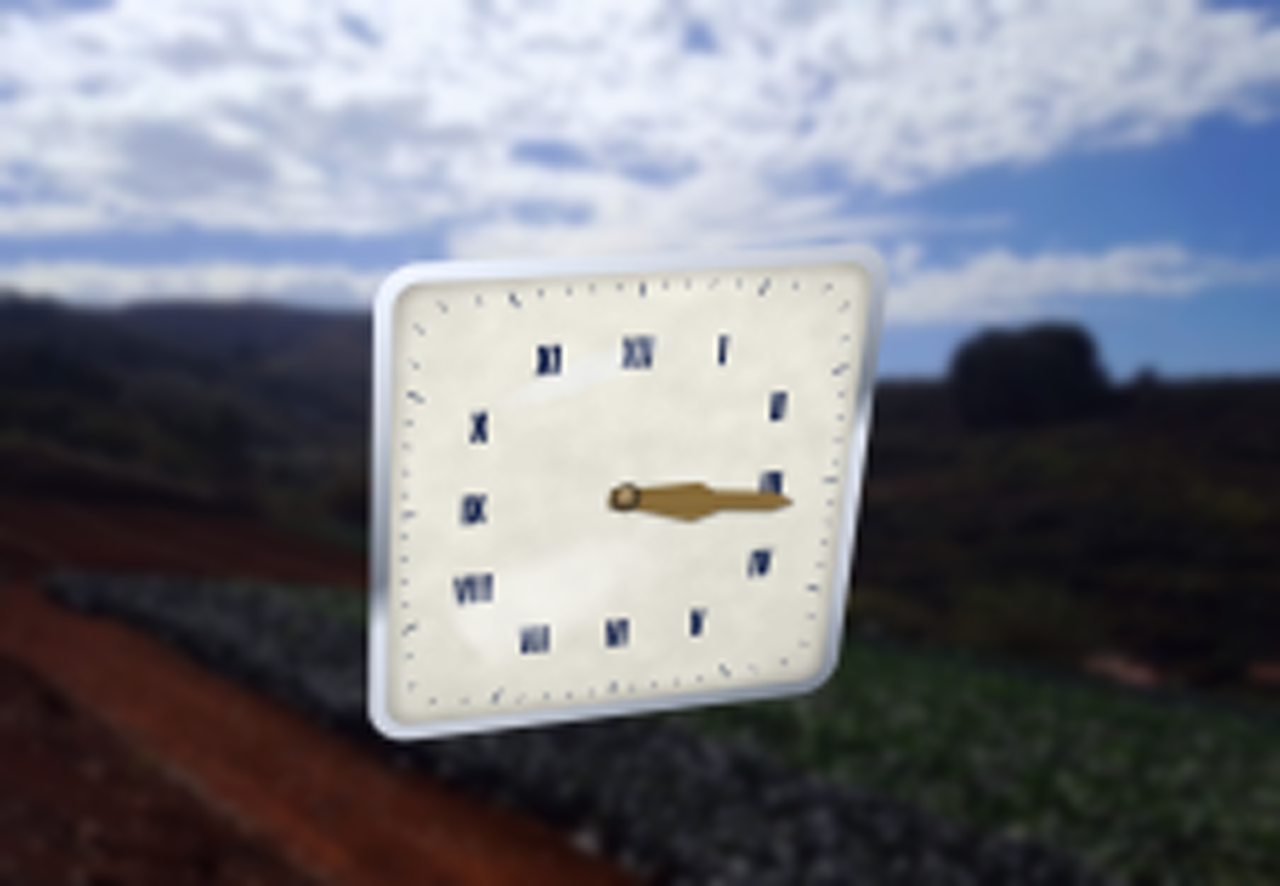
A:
3,16
